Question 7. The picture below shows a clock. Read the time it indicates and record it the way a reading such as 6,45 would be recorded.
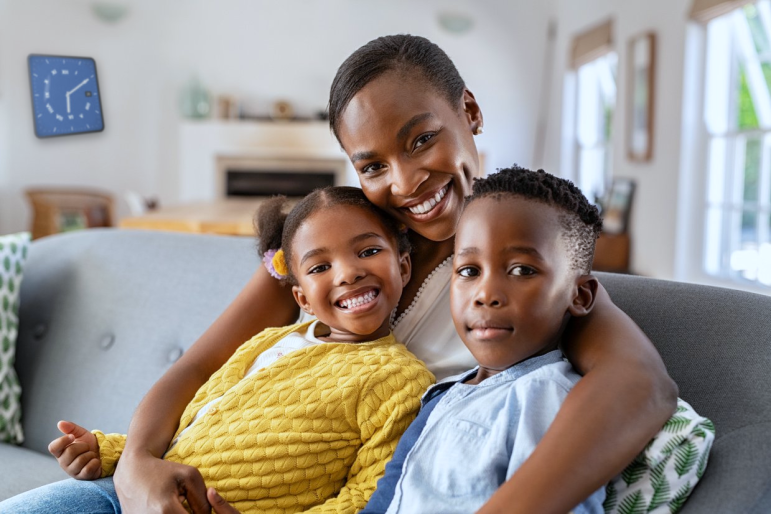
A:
6,10
